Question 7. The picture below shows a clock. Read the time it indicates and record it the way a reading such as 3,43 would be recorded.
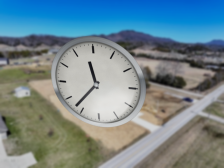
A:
11,37
